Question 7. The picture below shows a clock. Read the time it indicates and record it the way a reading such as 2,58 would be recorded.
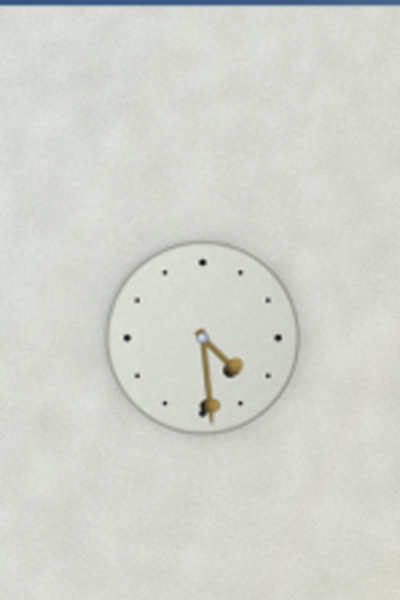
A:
4,29
